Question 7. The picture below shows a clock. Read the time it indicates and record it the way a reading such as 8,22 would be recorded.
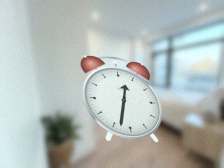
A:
12,33
